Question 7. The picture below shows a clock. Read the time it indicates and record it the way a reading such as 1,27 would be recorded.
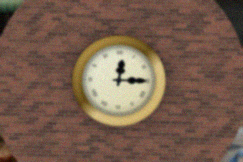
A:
12,15
